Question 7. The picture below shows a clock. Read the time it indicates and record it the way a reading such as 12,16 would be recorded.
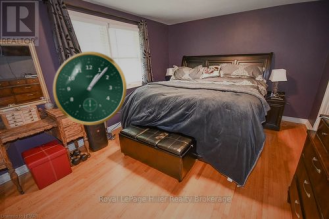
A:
1,07
